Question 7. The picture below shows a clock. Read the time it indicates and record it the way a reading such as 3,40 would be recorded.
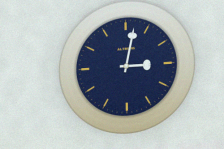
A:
3,02
